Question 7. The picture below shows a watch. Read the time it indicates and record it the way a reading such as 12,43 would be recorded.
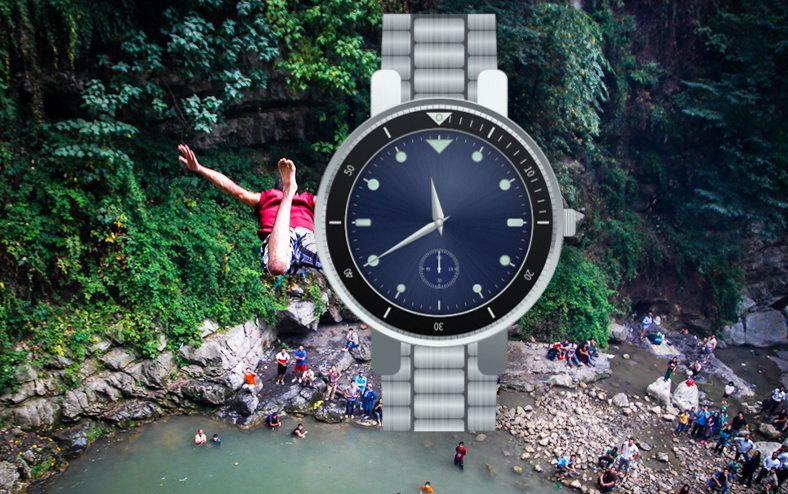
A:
11,40
